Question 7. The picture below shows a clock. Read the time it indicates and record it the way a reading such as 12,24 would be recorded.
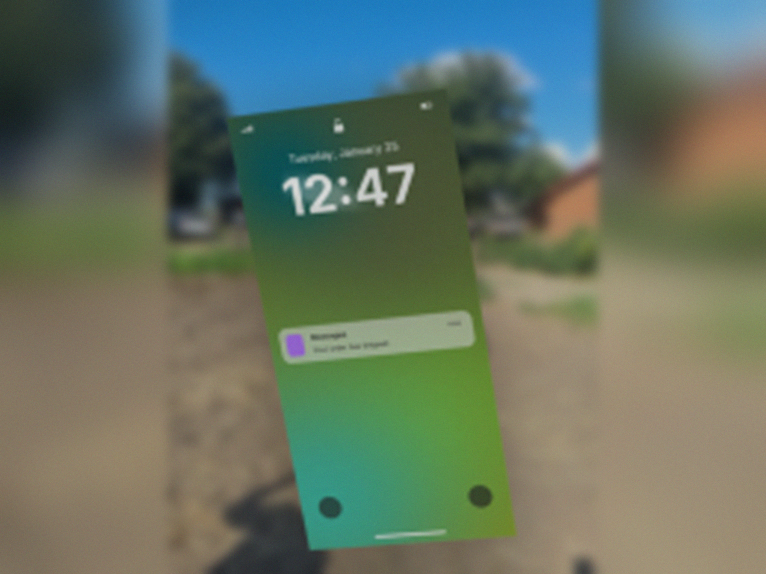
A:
12,47
